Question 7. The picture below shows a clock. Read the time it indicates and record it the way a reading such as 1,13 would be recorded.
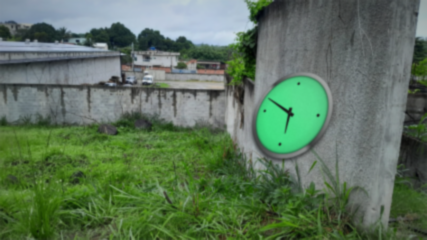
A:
5,49
